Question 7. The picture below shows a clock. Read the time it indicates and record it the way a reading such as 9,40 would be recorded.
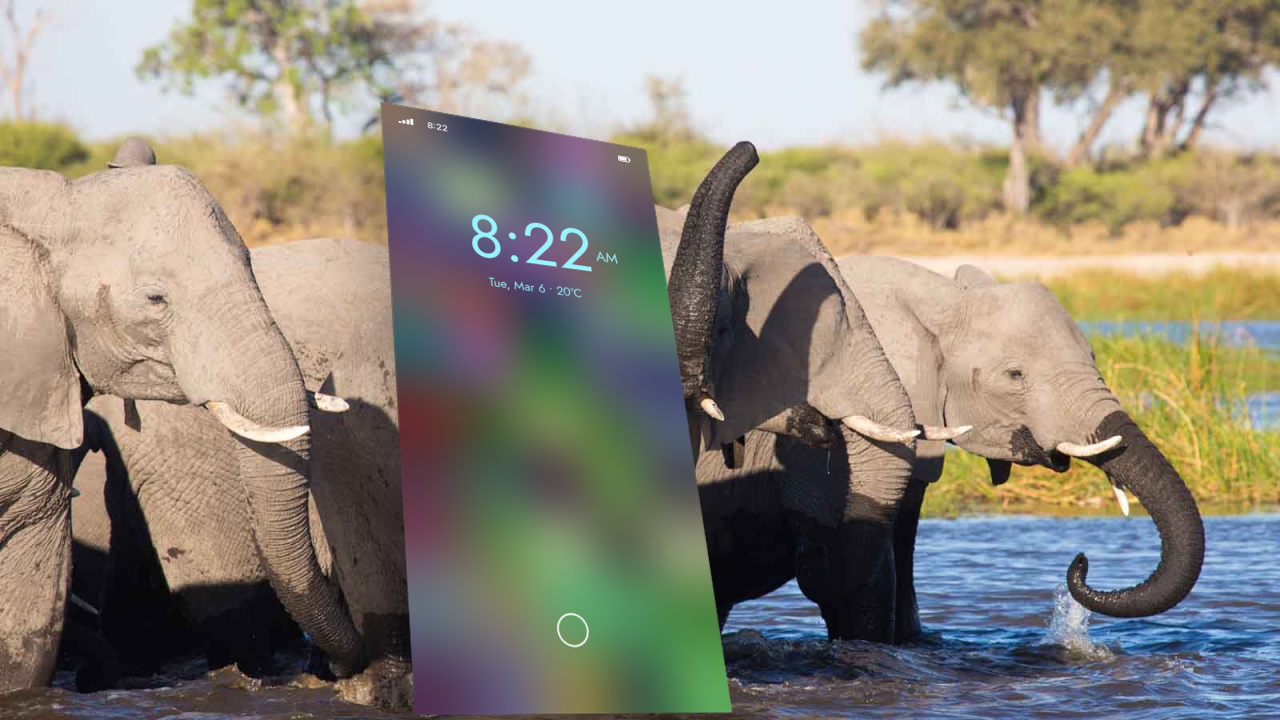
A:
8,22
